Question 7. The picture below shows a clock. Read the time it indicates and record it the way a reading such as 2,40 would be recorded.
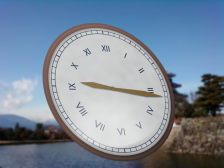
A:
9,16
